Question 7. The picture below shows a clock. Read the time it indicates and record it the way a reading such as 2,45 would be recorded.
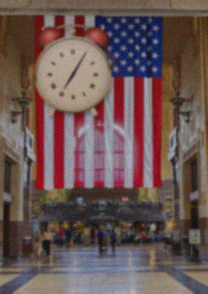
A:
7,05
